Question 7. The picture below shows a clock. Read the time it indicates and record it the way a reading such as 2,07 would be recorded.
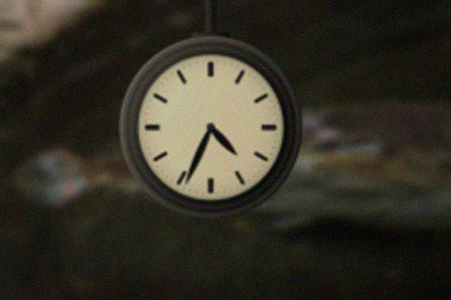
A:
4,34
